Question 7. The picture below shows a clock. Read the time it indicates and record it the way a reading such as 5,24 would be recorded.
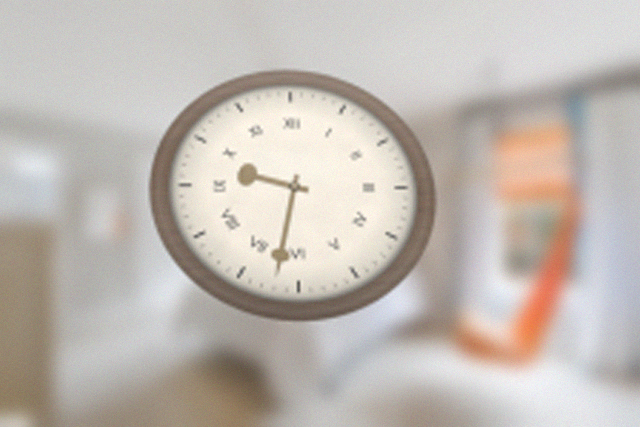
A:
9,32
